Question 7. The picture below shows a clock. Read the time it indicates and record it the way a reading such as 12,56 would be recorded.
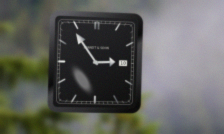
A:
2,54
